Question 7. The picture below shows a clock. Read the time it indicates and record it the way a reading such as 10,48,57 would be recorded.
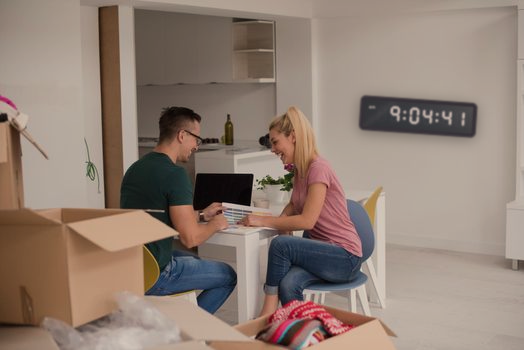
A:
9,04,41
